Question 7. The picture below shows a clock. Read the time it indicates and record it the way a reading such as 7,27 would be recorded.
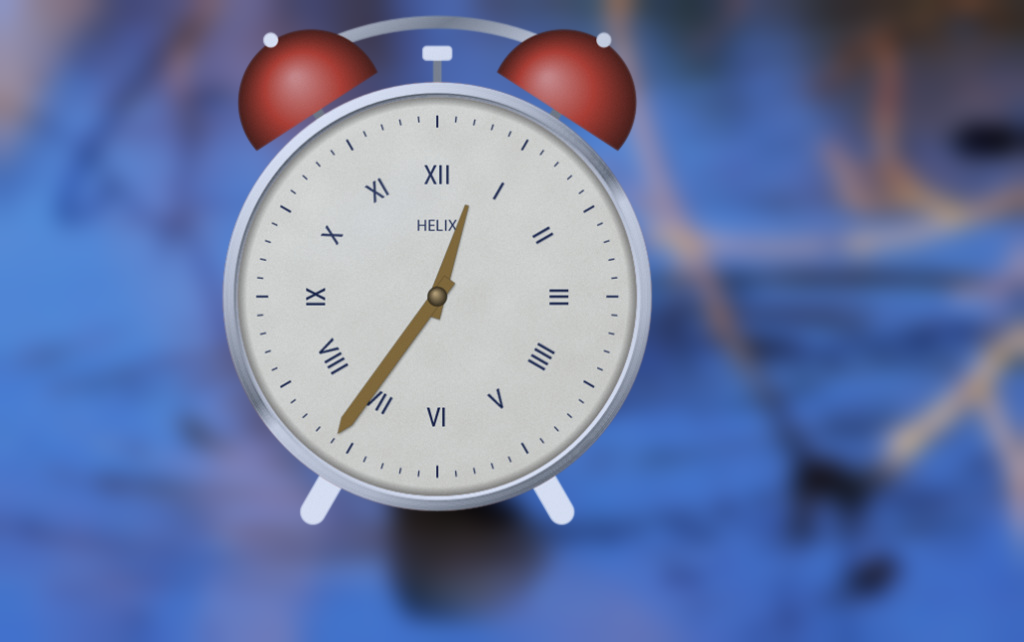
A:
12,36
